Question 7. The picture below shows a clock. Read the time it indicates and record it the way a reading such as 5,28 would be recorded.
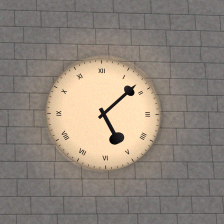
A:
5,08
